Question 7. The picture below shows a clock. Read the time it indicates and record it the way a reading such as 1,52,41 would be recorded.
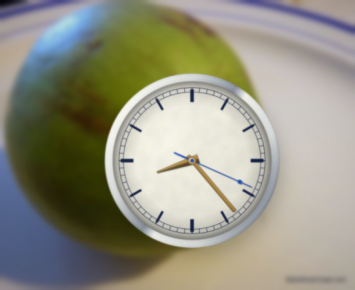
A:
8,23,19
